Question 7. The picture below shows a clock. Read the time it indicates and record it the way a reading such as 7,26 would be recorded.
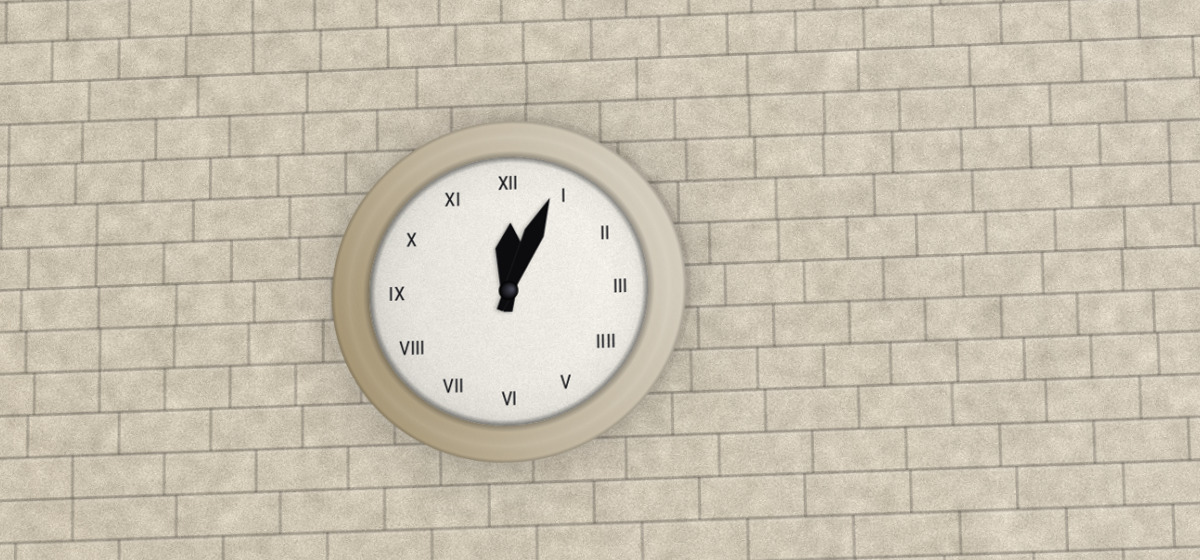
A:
12,04
